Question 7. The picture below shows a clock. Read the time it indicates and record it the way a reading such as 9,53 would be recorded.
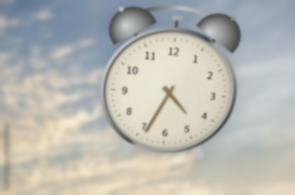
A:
4,34
